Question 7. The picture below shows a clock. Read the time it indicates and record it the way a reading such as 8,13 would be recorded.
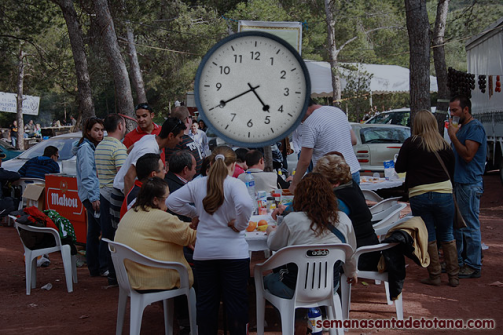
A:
4,40
